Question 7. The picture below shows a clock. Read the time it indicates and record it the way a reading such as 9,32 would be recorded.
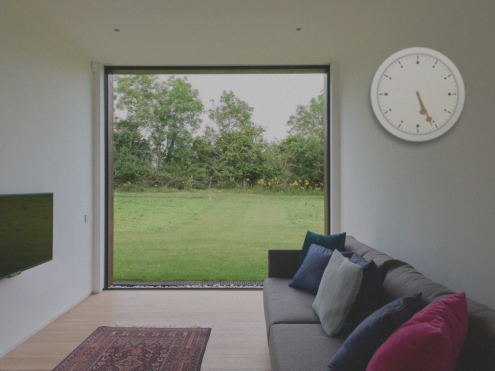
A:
5,26
